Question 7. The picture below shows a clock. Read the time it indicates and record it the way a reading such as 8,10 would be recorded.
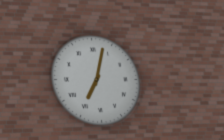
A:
7,03
